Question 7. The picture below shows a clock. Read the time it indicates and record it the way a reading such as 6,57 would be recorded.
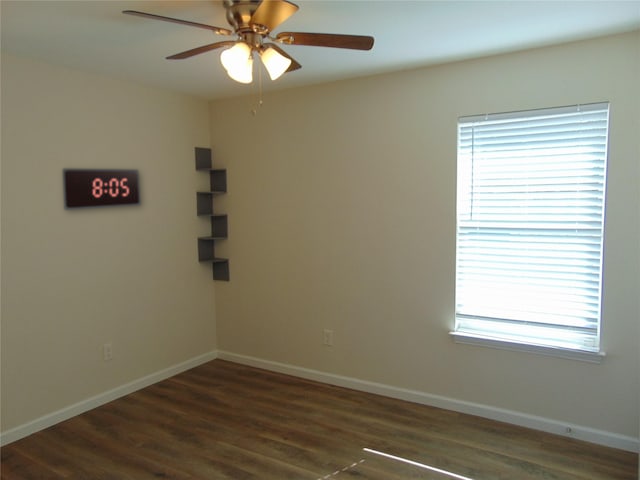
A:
8,05
